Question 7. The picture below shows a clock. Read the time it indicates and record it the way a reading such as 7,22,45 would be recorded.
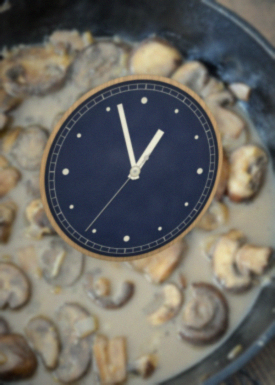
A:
12,56,36
